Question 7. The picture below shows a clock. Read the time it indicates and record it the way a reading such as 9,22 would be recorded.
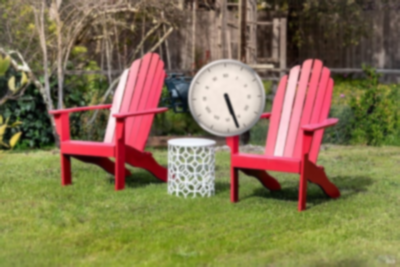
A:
5,27
